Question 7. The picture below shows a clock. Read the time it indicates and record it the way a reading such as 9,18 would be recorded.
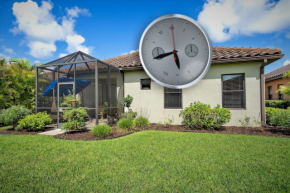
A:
5,43
